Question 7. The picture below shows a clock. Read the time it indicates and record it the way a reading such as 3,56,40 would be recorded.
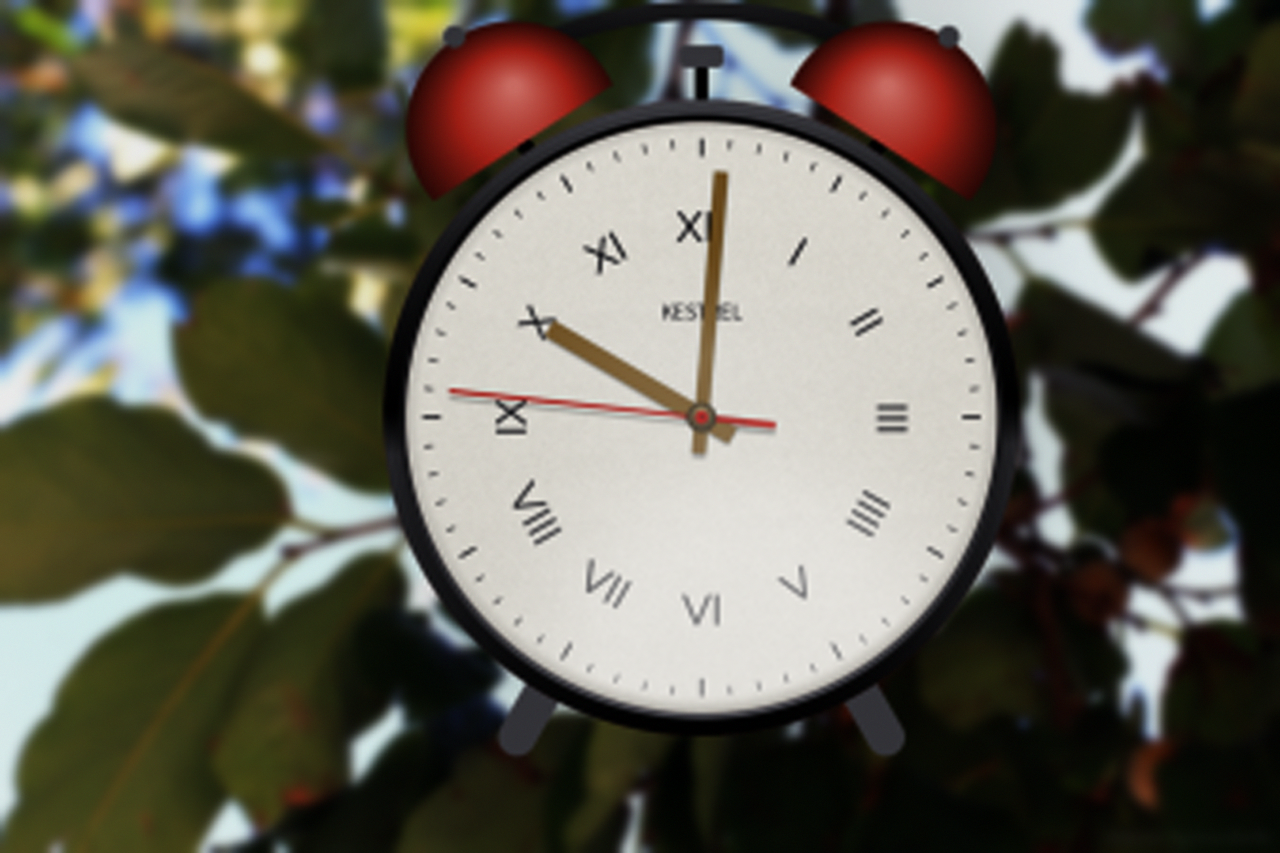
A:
10,00,46
